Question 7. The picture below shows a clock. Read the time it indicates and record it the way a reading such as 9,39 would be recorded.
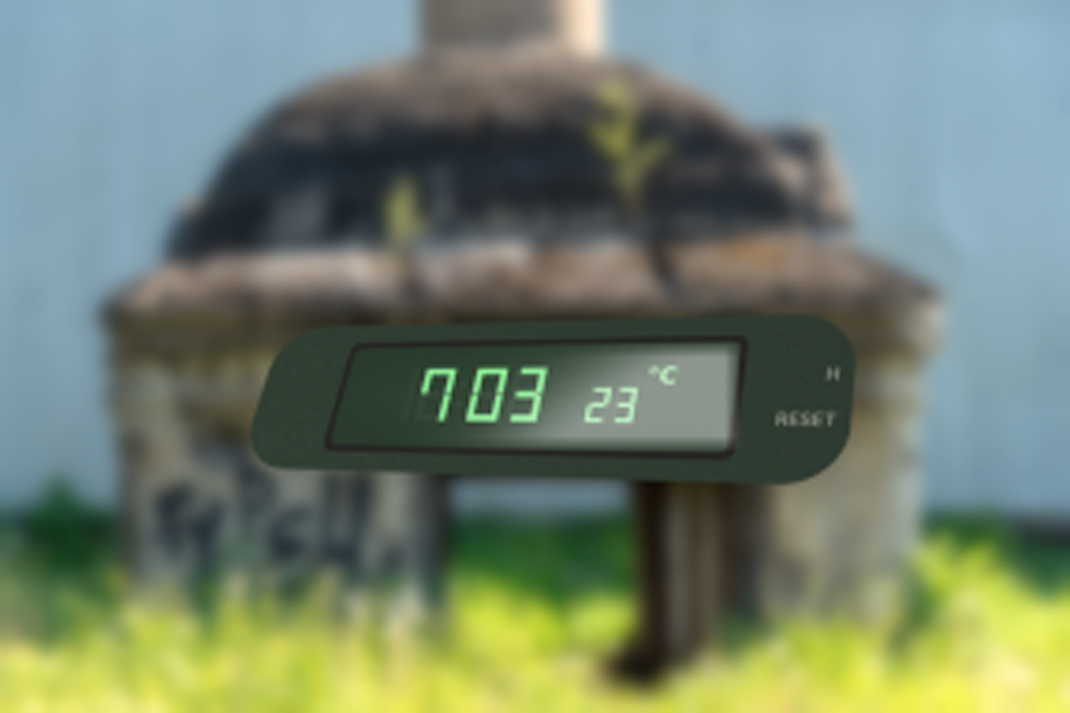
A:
7,03
